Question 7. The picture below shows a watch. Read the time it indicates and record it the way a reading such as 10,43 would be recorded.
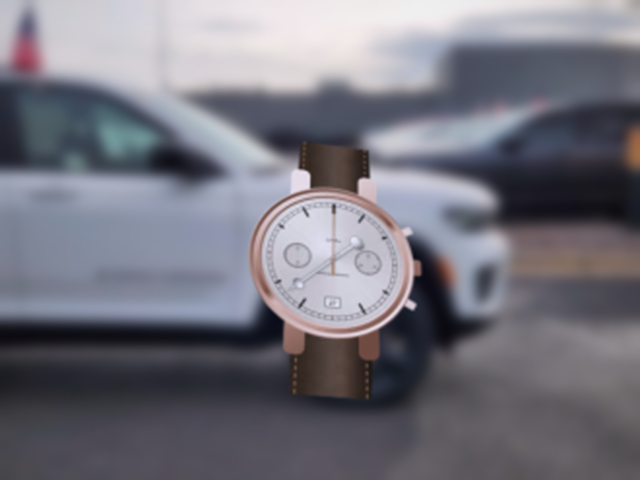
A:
1,38
